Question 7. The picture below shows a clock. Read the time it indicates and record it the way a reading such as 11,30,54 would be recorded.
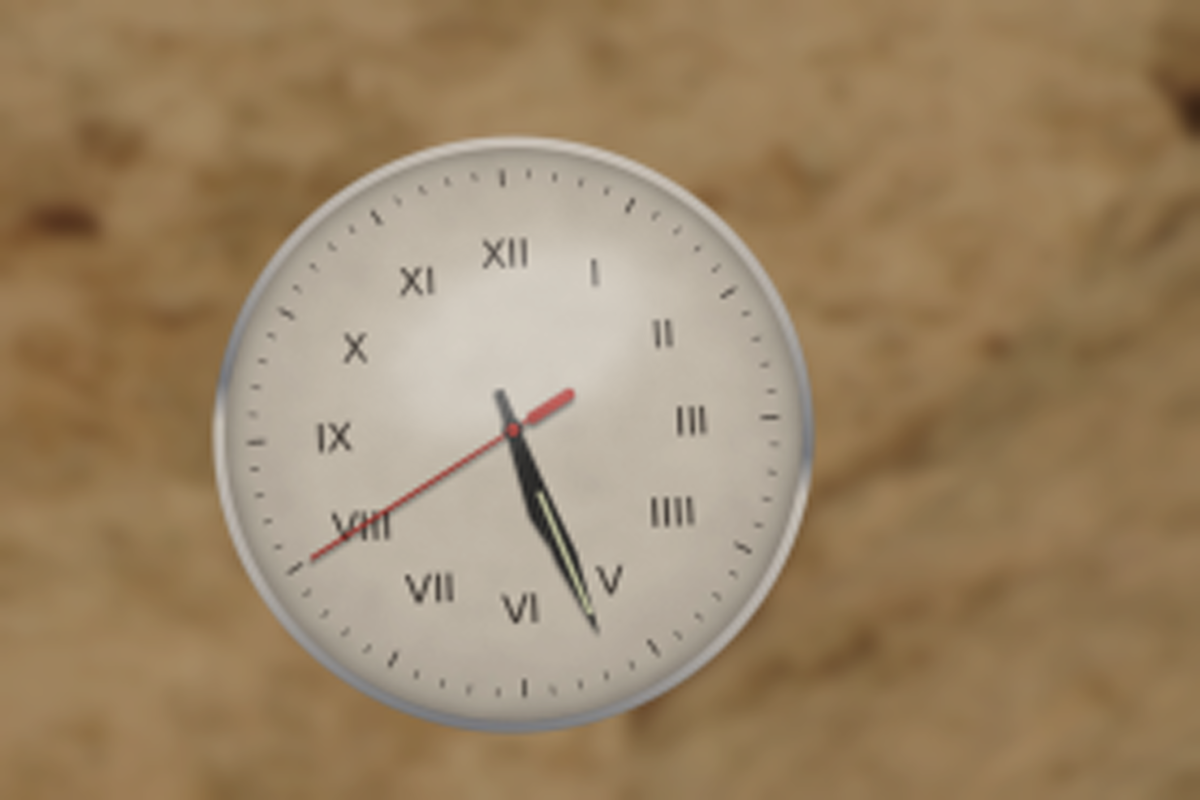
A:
5,26,40
